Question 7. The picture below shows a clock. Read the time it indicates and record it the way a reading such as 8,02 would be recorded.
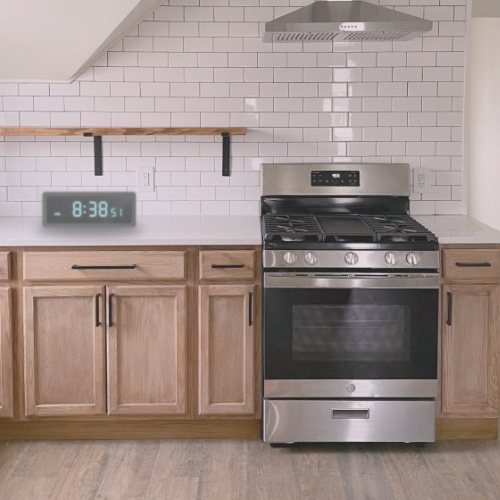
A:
8,38
